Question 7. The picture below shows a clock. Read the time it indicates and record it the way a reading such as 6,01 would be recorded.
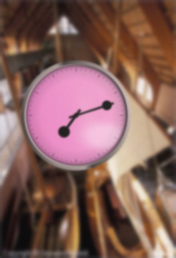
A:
7,12
